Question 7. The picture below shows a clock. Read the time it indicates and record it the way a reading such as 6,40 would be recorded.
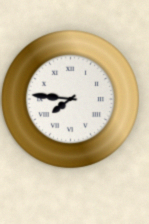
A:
7,46
